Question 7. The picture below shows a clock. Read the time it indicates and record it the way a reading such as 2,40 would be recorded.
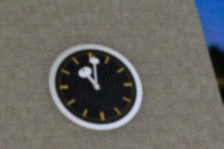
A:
11,01
